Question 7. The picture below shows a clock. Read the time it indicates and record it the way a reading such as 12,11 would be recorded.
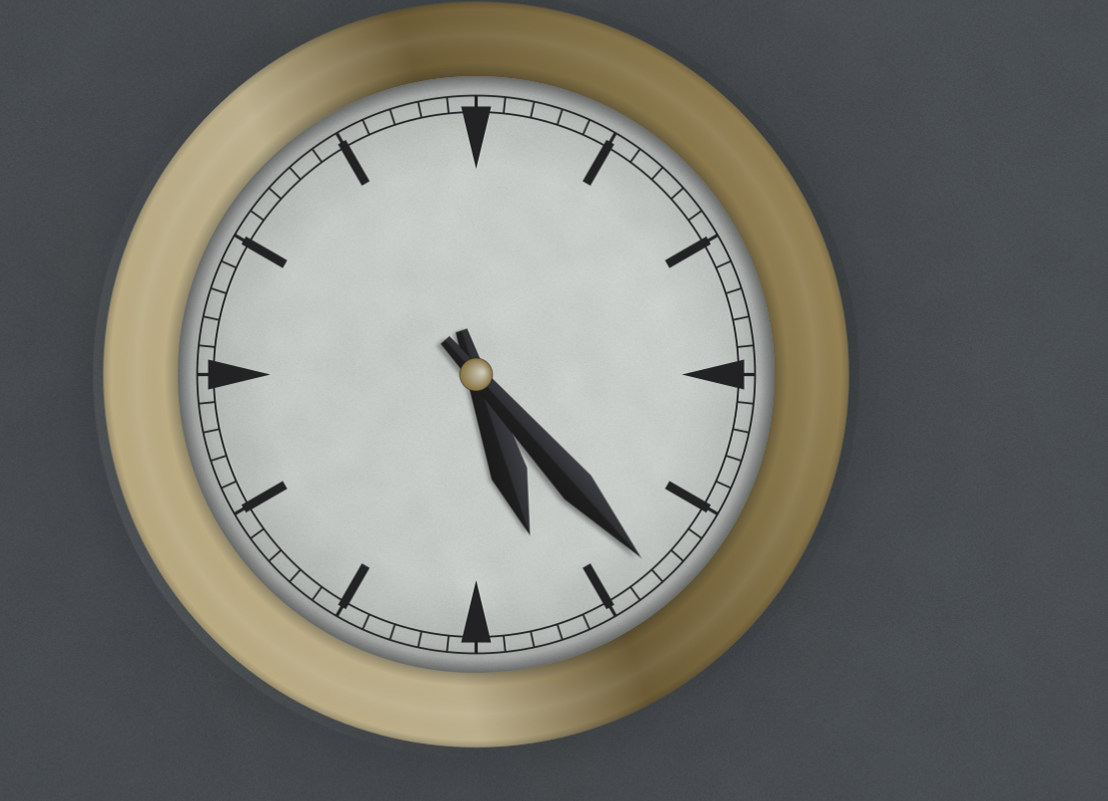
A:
5,23
